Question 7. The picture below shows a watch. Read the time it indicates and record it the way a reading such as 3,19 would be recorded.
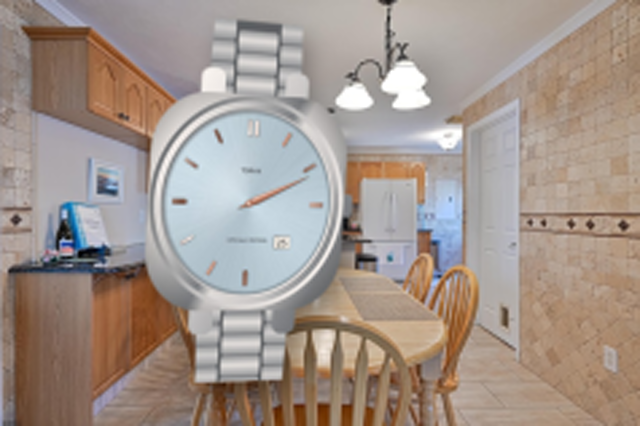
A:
2,11
